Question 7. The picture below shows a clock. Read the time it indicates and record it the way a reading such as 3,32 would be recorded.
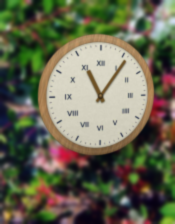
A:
11,06
